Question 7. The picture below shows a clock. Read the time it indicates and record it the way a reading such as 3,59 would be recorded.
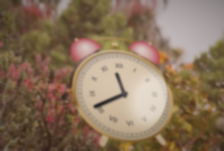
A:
11,41
